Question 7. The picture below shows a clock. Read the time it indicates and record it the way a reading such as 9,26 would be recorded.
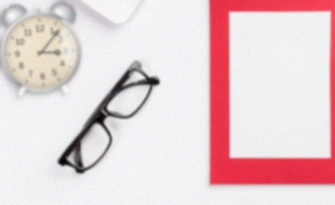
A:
3,07
